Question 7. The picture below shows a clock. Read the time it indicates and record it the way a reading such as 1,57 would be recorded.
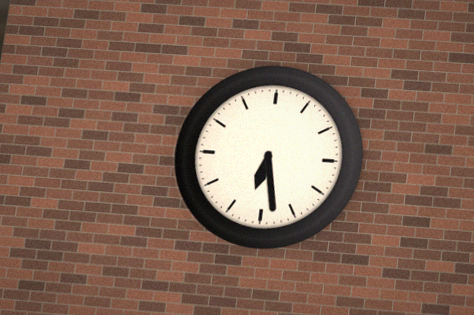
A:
6,28
